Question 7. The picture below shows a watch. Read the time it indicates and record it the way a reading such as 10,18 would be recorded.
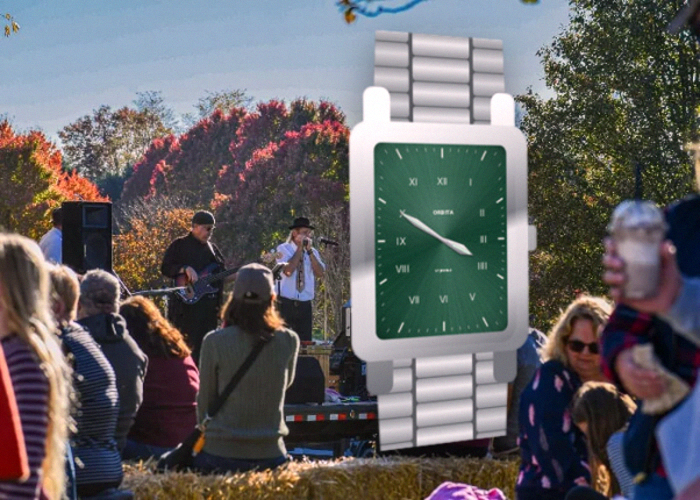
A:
3,50
